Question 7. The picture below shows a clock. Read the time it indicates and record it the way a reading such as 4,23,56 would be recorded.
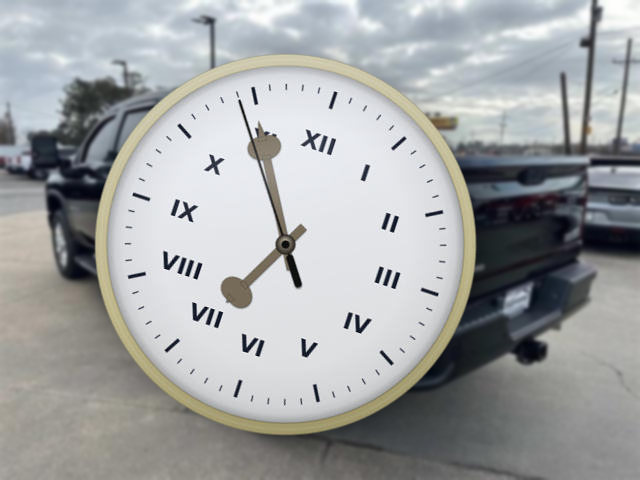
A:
6,54,54
